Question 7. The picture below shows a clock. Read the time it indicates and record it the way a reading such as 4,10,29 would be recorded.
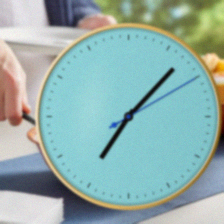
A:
7,07,10
